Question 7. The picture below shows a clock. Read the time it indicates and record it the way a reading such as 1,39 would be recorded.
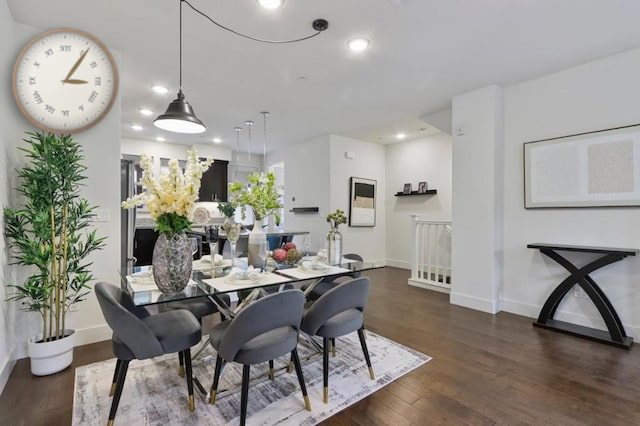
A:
3,06
